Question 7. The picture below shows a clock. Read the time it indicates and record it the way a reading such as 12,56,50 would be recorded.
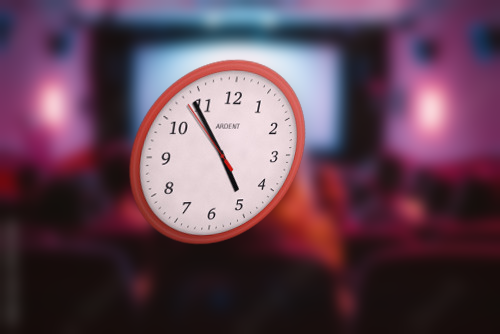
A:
4,53,53
